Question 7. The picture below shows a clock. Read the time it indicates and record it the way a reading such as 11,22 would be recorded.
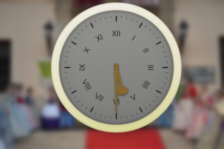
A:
5,30
